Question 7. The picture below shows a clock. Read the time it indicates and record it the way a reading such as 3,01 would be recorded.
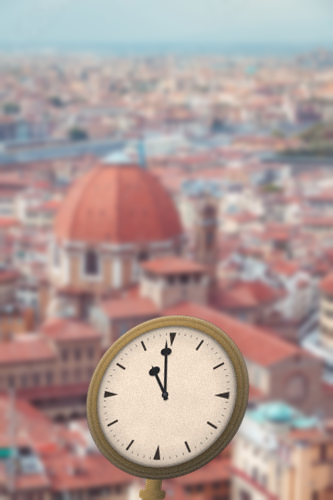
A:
10,59
